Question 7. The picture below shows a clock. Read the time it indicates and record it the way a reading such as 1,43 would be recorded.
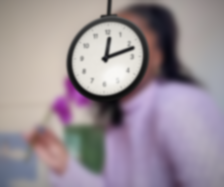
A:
12,12
